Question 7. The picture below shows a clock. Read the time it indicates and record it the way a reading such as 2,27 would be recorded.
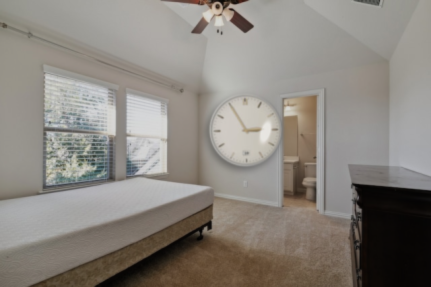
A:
2,55
